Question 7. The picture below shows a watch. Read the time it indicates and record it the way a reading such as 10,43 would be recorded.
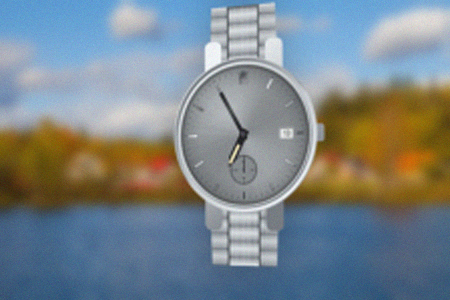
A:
6,55
